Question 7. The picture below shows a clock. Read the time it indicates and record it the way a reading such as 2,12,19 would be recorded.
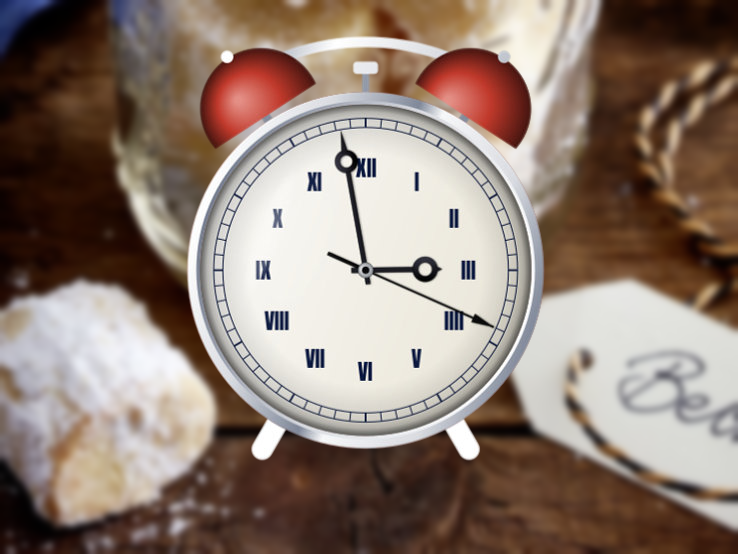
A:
2,58,19
